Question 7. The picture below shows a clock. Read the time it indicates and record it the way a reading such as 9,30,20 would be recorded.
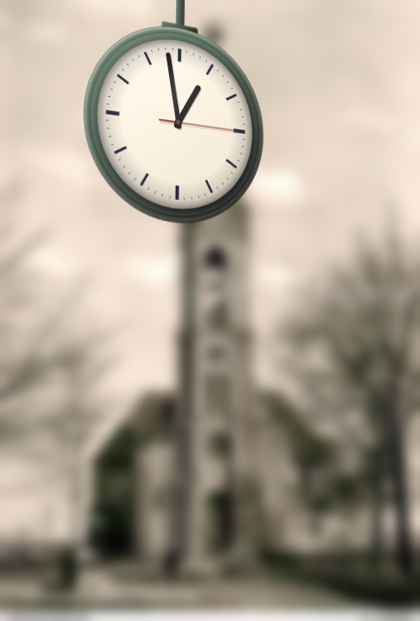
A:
12,58,15
